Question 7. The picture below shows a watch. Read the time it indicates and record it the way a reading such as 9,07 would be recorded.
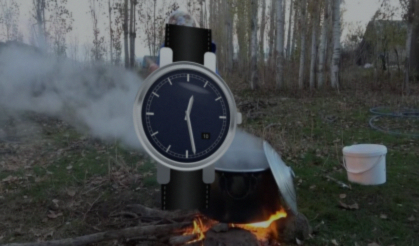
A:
12,28
